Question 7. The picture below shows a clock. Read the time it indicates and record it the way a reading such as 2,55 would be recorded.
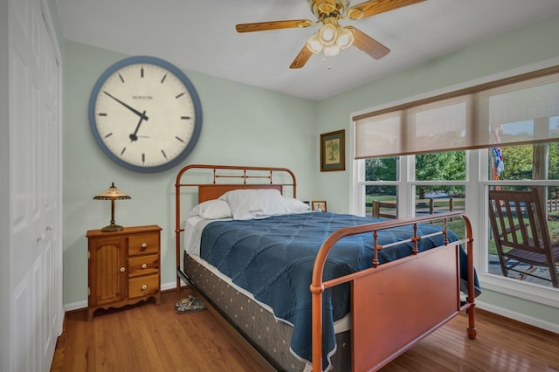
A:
6,50
